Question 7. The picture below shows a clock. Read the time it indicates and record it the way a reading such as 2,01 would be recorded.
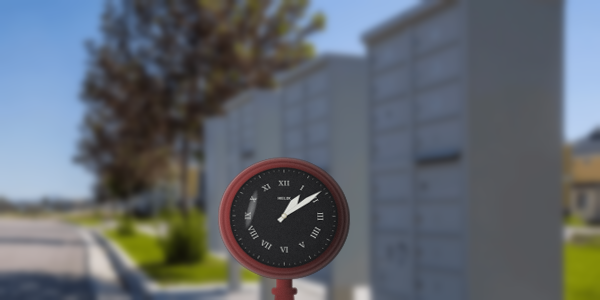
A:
1,09
